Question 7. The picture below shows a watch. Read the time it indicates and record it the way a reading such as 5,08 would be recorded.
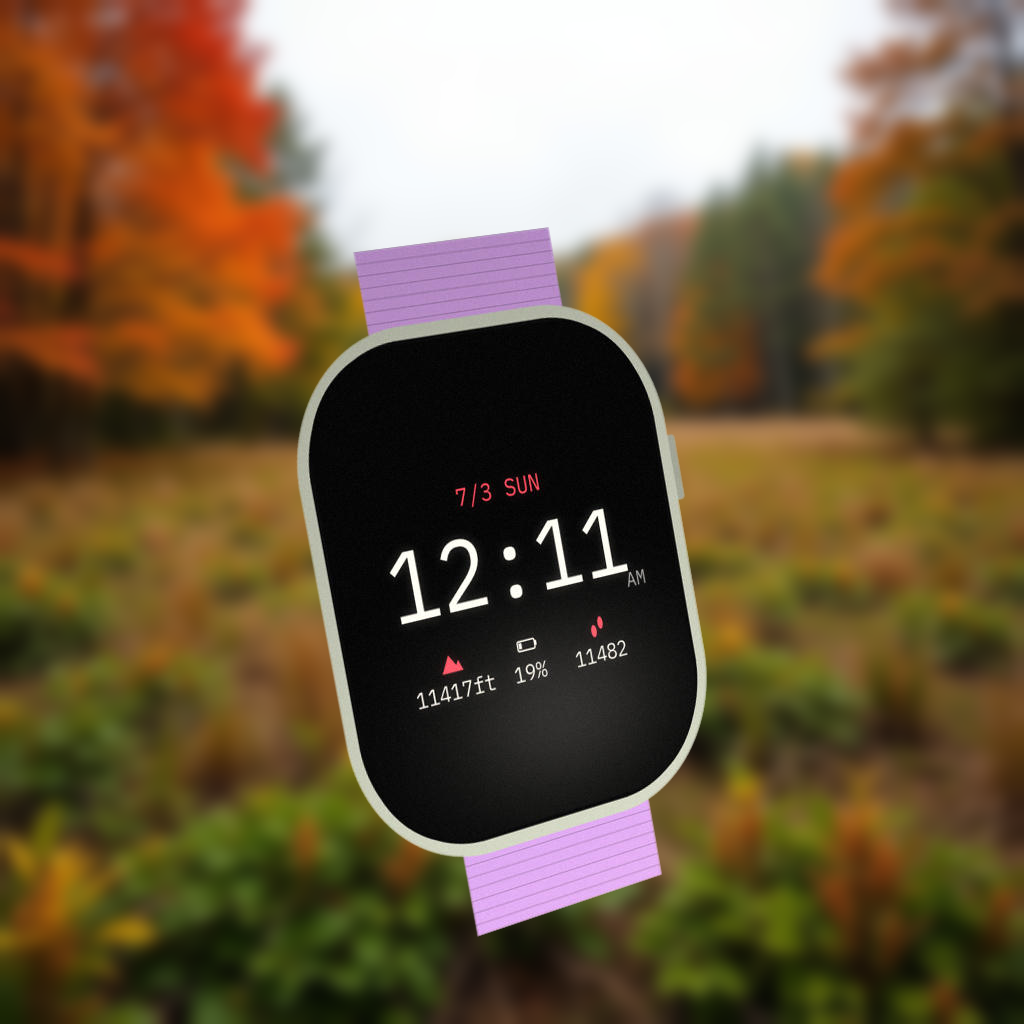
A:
12,11
